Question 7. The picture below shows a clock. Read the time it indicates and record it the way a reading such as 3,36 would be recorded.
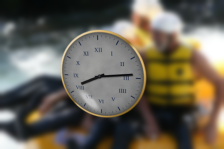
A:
8,14
